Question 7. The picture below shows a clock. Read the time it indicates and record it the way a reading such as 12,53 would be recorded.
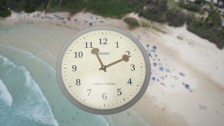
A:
11,11
